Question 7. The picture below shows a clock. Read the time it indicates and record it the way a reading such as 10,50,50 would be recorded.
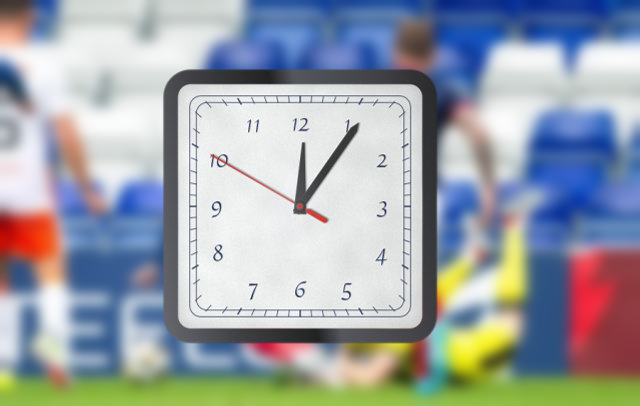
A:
12,05,50
